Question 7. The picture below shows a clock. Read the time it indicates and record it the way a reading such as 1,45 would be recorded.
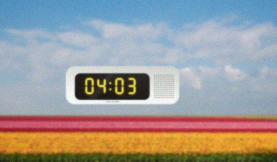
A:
4,03
